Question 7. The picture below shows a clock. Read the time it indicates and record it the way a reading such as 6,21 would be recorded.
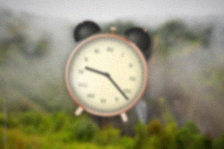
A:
9,22
